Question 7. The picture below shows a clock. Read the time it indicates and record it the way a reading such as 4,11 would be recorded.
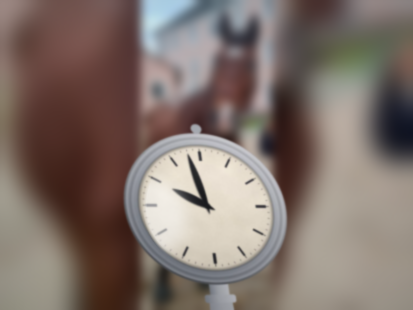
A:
9,58
